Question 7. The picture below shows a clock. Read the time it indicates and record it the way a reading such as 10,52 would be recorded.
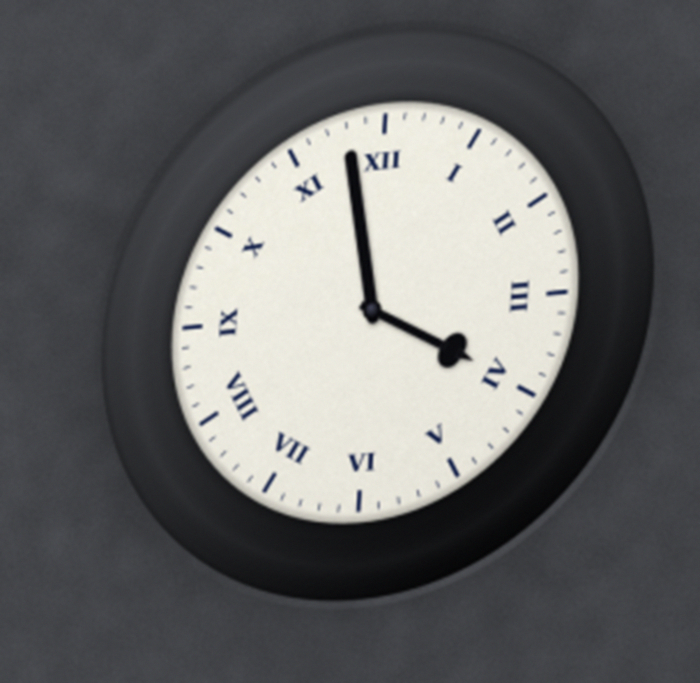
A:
3,58
